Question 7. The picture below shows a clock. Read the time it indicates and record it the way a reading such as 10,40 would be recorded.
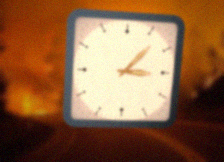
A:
3,07
